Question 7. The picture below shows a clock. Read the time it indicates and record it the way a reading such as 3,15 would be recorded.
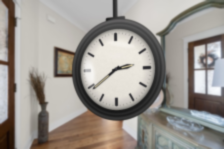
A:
2,39
